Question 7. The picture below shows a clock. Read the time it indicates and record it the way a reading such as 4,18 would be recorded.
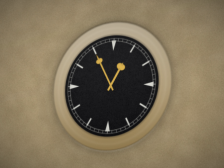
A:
12,55
